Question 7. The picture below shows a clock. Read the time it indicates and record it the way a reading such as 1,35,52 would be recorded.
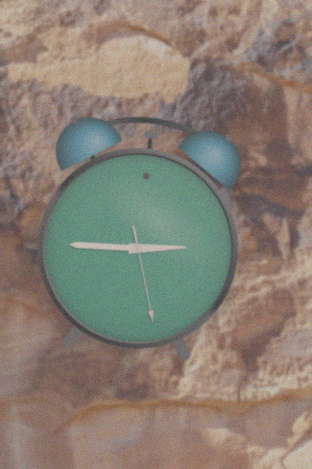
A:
2,44,27
